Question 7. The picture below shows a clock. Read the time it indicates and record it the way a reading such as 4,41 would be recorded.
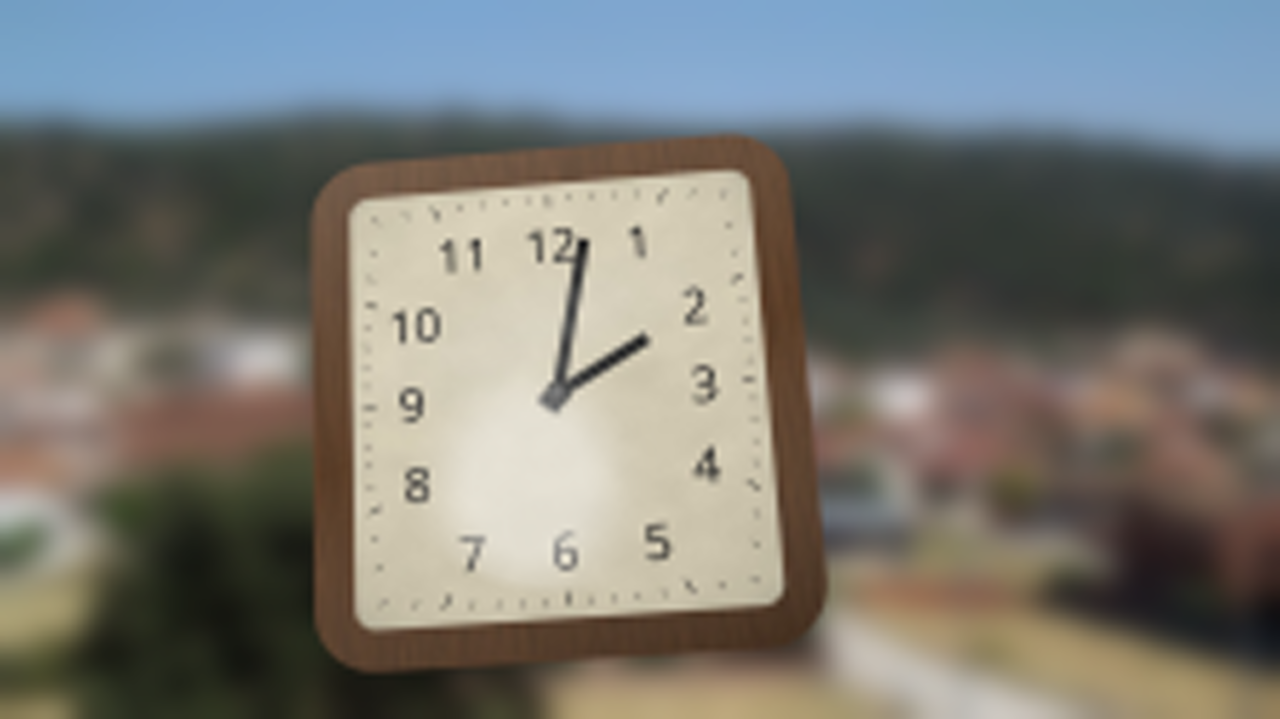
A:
2,02
